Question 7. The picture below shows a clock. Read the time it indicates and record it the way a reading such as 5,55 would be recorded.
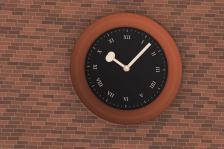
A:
10,07
